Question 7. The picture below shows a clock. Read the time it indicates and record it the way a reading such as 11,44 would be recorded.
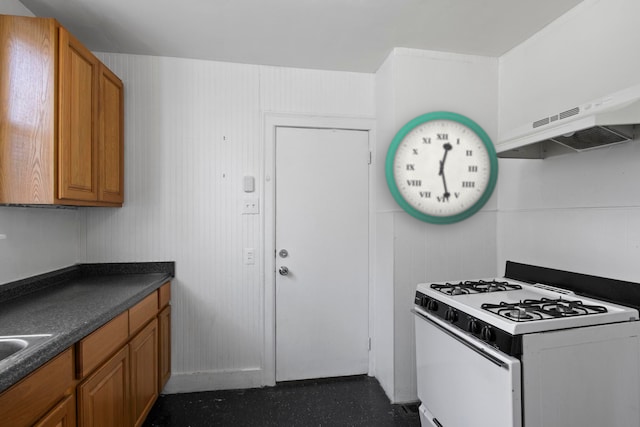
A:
12,28
